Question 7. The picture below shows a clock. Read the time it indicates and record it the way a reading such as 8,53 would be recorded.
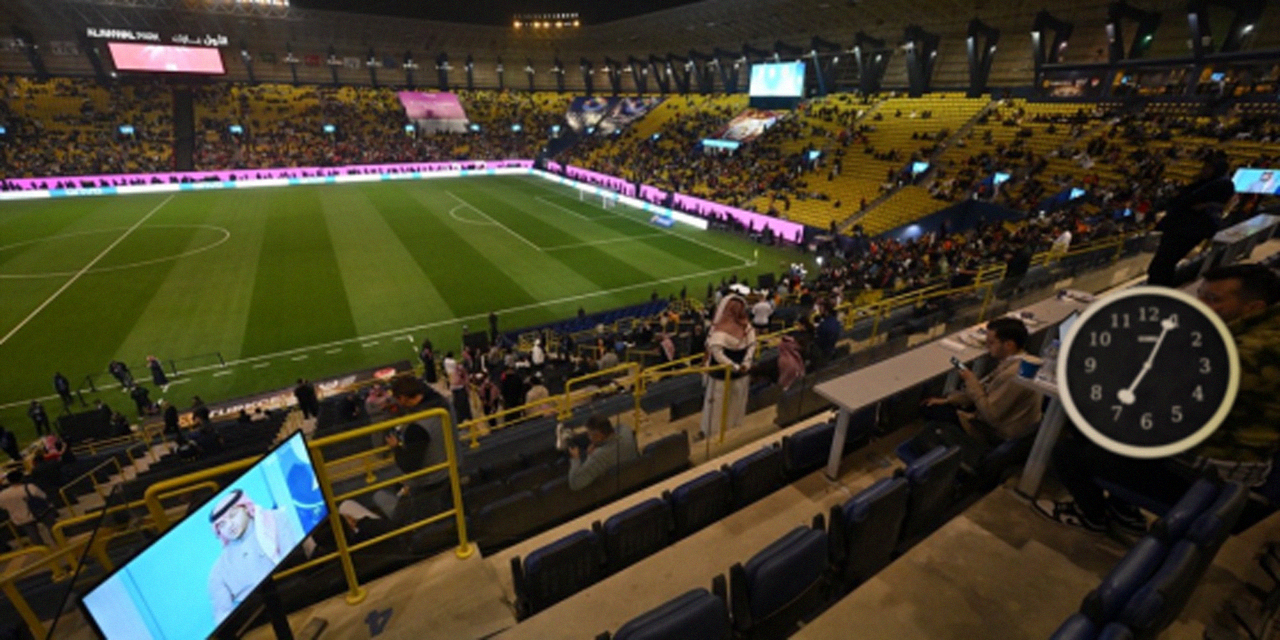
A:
7,04
